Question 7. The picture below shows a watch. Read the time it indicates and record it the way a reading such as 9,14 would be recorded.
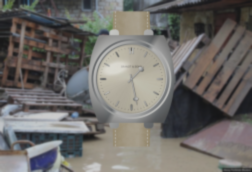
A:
1,28
